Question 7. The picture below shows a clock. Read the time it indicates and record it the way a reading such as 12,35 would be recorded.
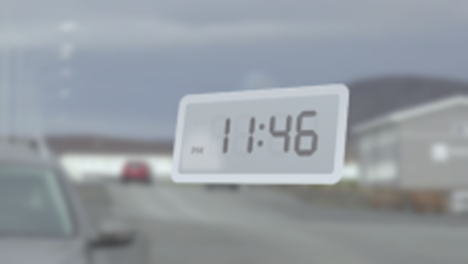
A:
11,46
